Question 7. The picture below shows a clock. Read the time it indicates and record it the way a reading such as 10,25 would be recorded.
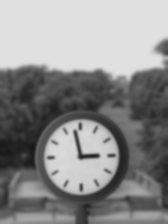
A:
2,58
